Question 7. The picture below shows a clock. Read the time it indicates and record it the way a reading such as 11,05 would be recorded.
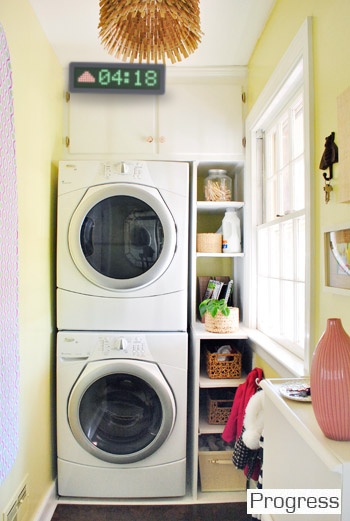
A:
4,18
